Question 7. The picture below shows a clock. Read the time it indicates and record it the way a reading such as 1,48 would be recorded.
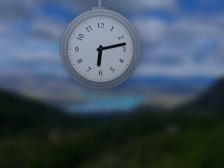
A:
6,13
